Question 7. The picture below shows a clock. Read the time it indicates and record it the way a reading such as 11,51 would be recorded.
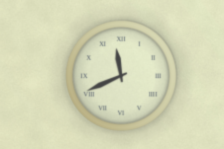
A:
11,41
